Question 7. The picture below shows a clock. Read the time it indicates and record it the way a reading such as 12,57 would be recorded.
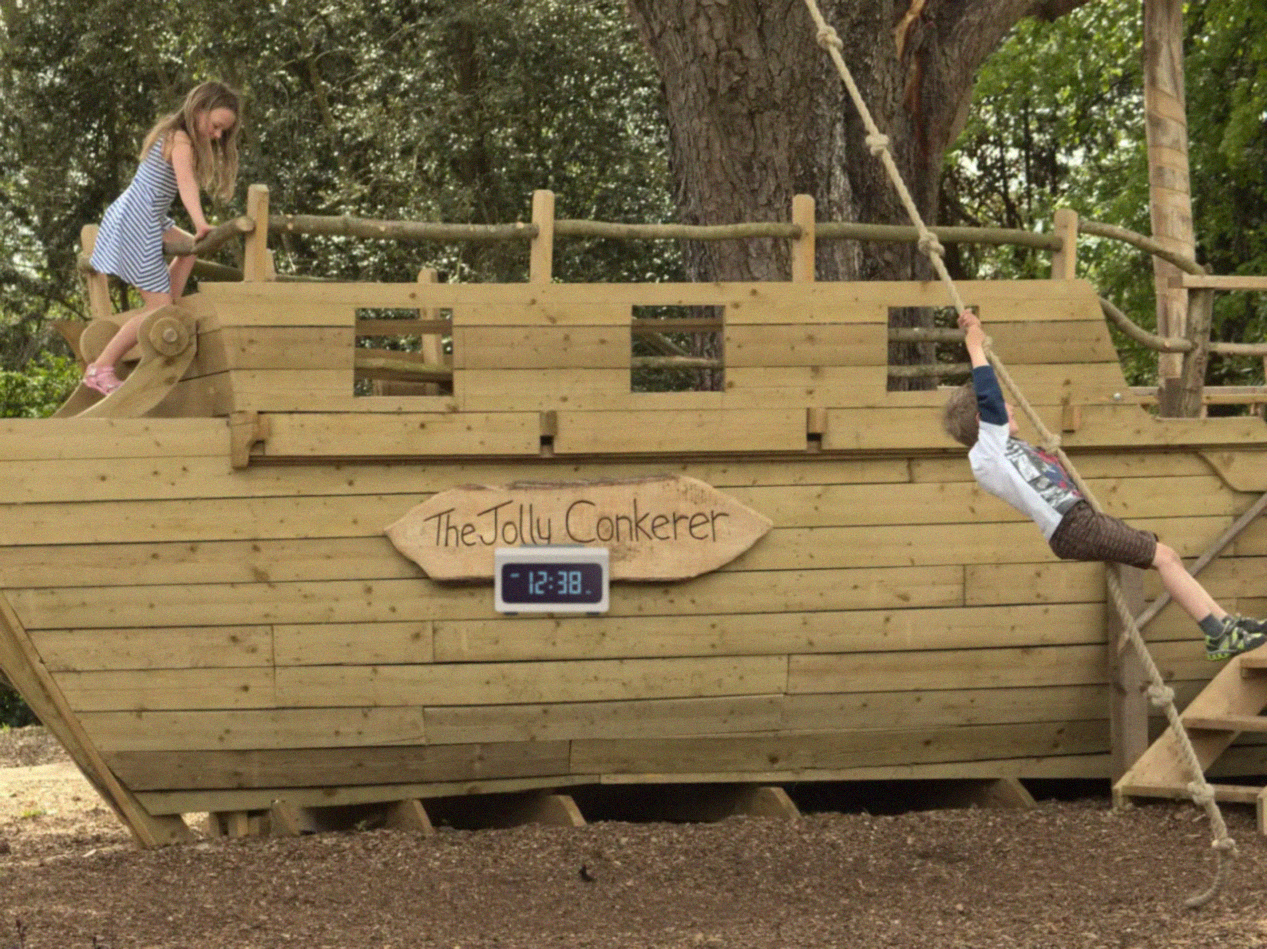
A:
12,38
